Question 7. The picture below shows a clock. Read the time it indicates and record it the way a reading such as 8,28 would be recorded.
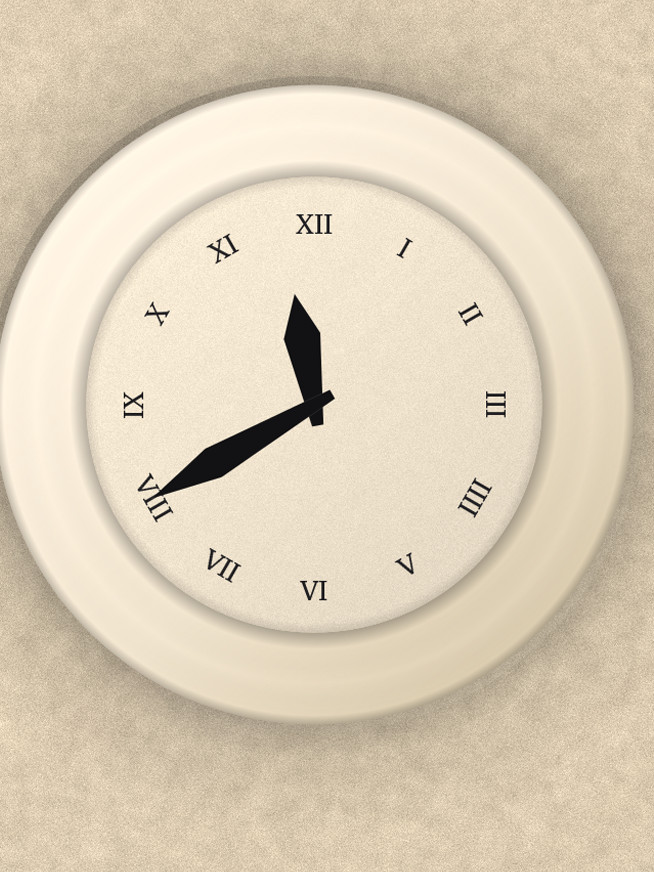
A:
11,40
